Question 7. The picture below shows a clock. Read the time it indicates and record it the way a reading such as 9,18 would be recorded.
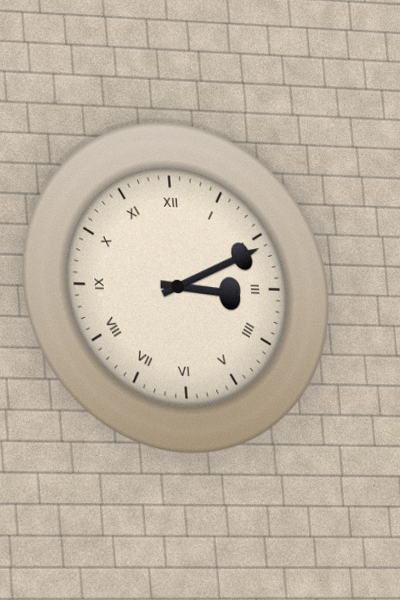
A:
3,11
